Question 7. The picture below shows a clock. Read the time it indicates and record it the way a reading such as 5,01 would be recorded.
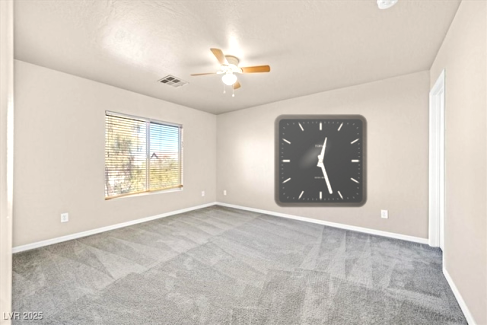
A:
12,27
